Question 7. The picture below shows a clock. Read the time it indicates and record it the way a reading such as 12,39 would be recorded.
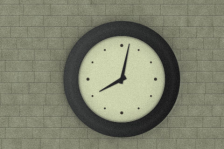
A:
8,02
